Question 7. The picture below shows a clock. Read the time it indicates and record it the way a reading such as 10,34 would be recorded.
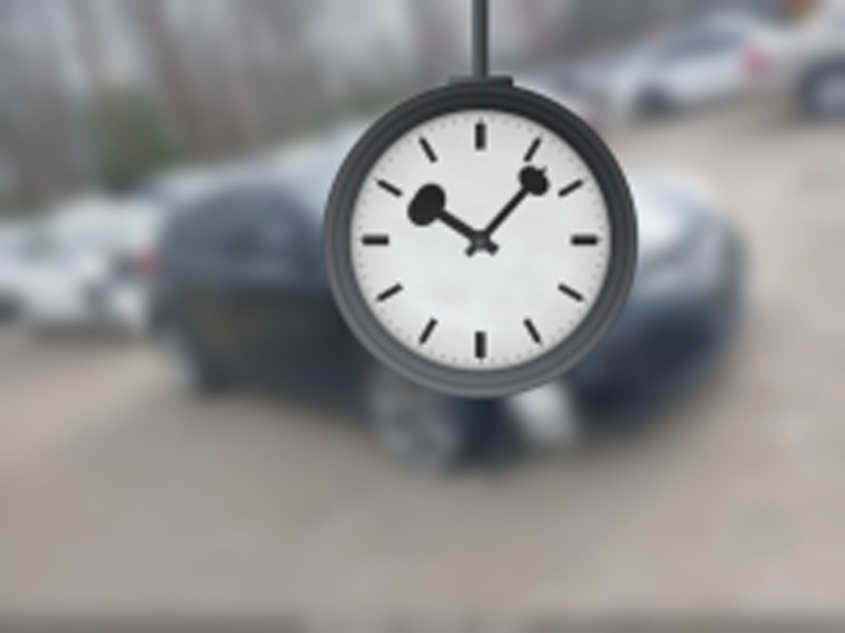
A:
10,07
